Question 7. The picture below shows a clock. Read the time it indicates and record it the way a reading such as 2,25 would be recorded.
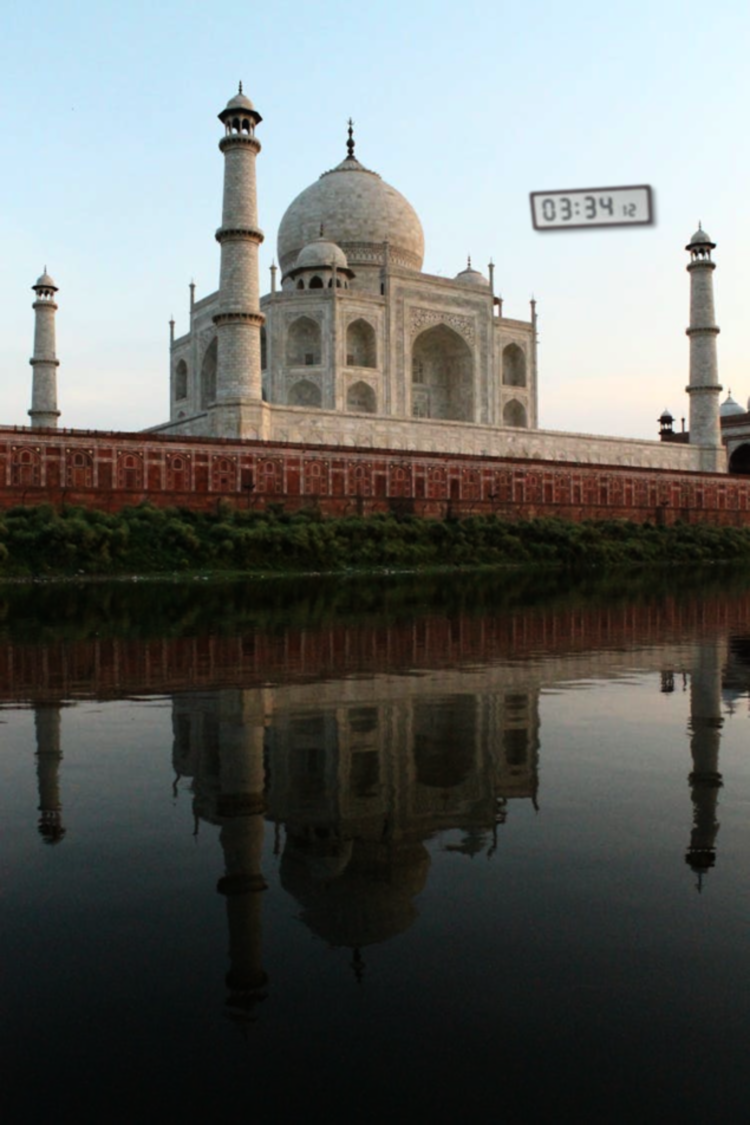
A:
3,34
